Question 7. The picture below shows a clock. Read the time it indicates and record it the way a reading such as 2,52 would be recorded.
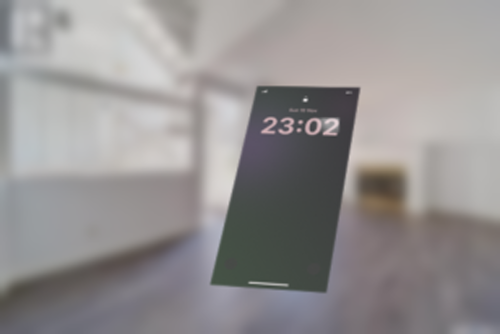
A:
23,02
